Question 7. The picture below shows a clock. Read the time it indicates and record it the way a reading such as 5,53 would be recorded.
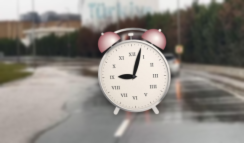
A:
9,03
